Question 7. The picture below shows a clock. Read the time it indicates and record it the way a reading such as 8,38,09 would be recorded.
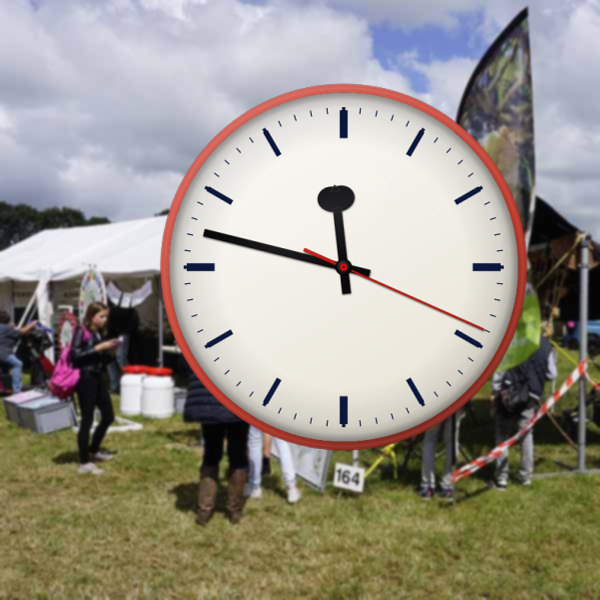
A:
11,47,19
